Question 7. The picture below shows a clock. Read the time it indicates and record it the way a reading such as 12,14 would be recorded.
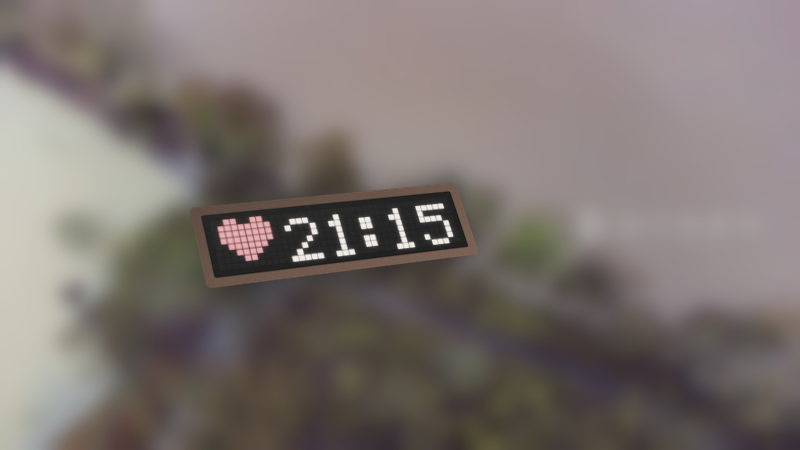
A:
21,15
